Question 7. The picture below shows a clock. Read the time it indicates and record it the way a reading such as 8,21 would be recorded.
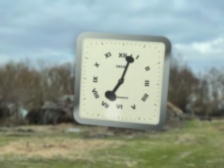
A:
7,03
